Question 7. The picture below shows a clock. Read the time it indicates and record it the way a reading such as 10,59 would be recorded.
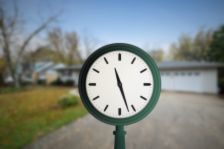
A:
11,27
